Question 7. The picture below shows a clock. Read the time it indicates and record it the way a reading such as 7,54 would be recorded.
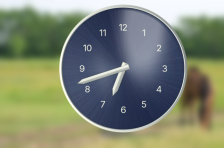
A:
6,42
